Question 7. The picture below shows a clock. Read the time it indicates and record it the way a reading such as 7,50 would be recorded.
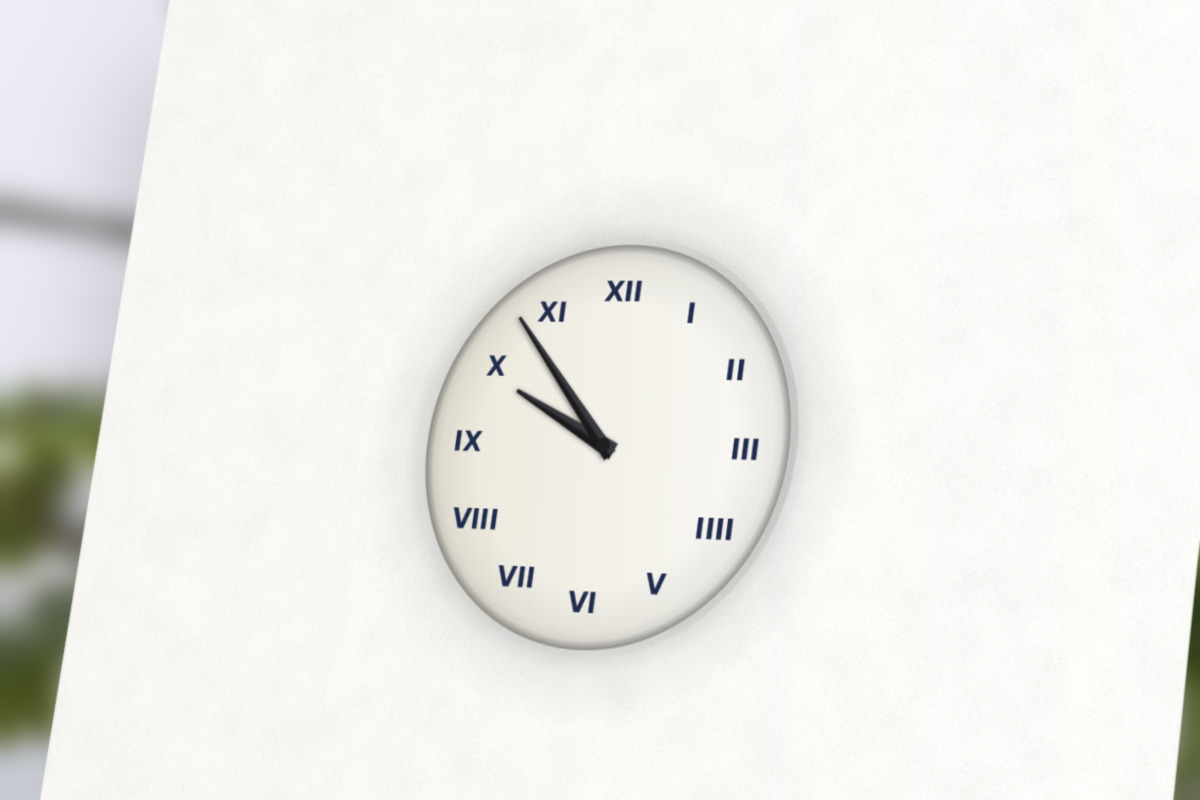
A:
9,53
